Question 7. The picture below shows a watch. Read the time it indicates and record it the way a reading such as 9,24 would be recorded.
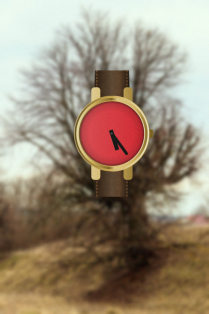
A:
5,24
